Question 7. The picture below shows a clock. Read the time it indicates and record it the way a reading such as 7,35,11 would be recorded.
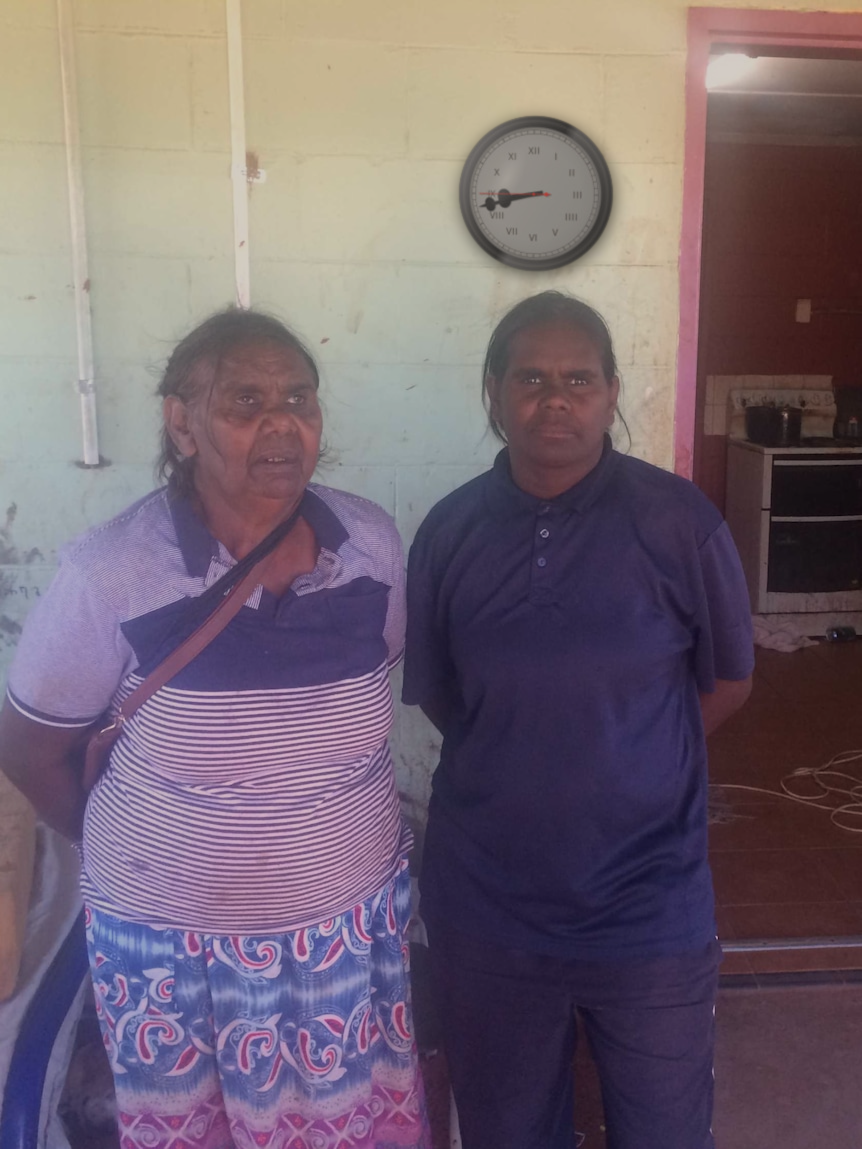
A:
8,42,45
